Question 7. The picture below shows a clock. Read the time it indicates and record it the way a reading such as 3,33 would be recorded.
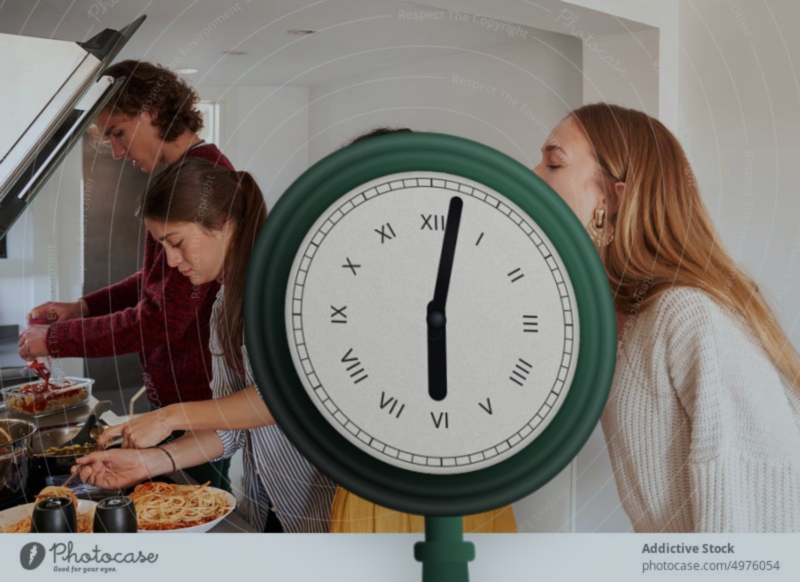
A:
6,02
